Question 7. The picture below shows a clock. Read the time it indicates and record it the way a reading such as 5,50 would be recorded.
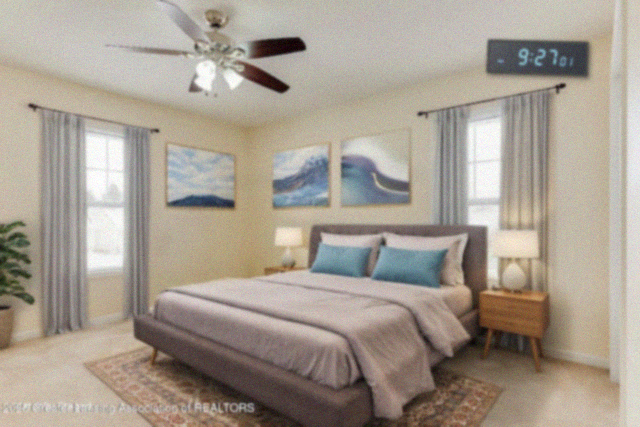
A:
9,27
